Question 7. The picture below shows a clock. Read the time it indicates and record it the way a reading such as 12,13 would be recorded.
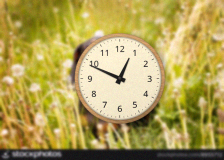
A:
12,49
